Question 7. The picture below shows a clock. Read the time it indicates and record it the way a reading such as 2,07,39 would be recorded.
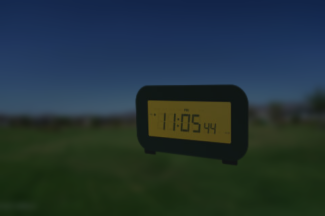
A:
11,05,44
